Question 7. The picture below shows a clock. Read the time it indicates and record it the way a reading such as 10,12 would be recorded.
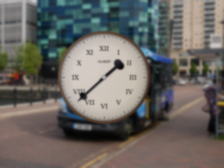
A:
1,38
